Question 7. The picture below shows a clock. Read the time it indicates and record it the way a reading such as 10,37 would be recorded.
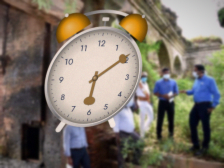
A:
6,09
